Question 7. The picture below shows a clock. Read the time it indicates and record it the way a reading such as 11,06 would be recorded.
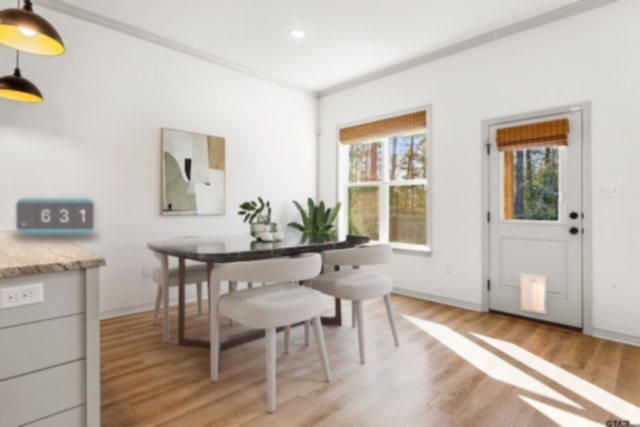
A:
6,31
